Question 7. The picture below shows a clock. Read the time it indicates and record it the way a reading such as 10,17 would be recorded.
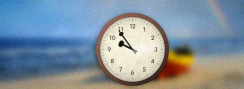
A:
9,54
